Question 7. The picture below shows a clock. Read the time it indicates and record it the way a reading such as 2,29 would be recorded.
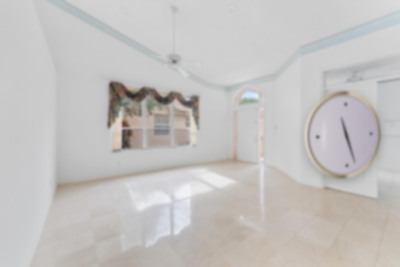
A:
11,27
